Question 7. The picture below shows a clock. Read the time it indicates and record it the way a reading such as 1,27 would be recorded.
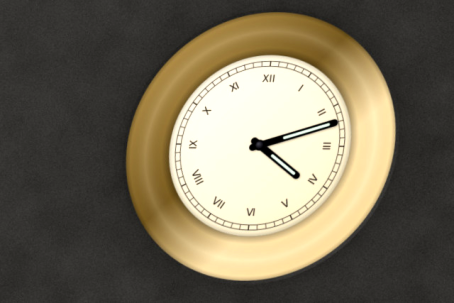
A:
4,12
